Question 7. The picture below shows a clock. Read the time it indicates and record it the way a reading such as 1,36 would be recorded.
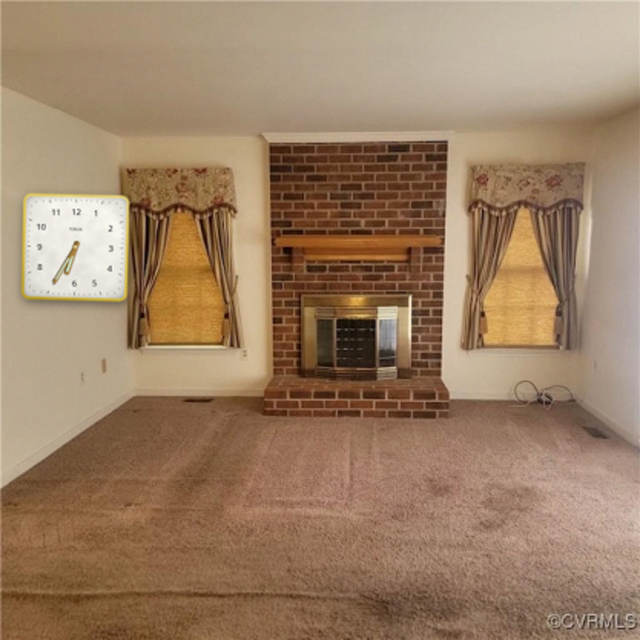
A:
6,35
